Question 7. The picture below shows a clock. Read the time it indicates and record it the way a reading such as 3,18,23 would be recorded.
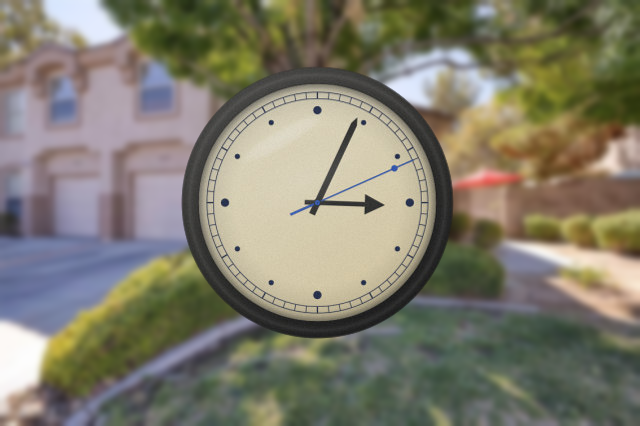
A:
3,04,11
